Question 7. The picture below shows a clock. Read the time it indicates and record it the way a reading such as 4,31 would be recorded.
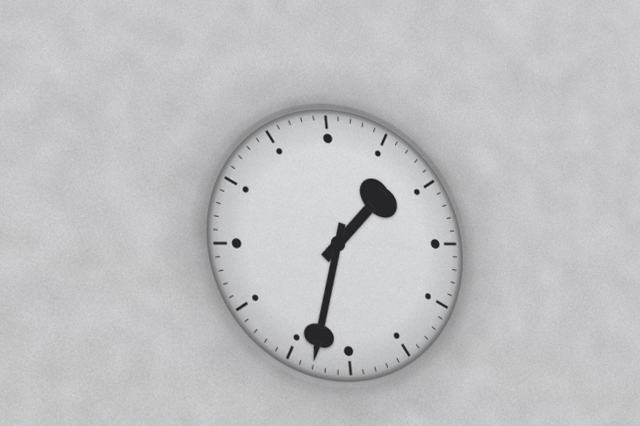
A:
1,33
